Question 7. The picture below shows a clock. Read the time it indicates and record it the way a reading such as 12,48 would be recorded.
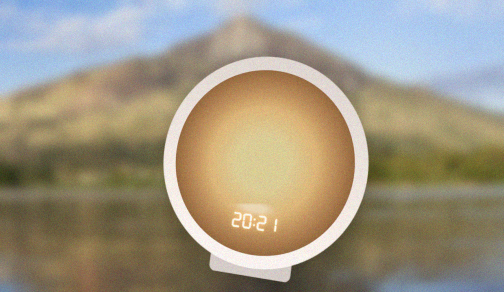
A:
20,21
